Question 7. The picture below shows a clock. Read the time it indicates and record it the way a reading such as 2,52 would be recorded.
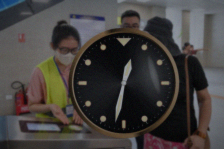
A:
12,32
